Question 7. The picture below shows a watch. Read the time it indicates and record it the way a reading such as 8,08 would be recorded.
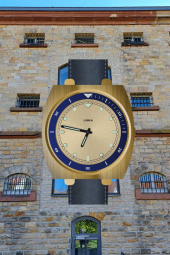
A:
6,47
